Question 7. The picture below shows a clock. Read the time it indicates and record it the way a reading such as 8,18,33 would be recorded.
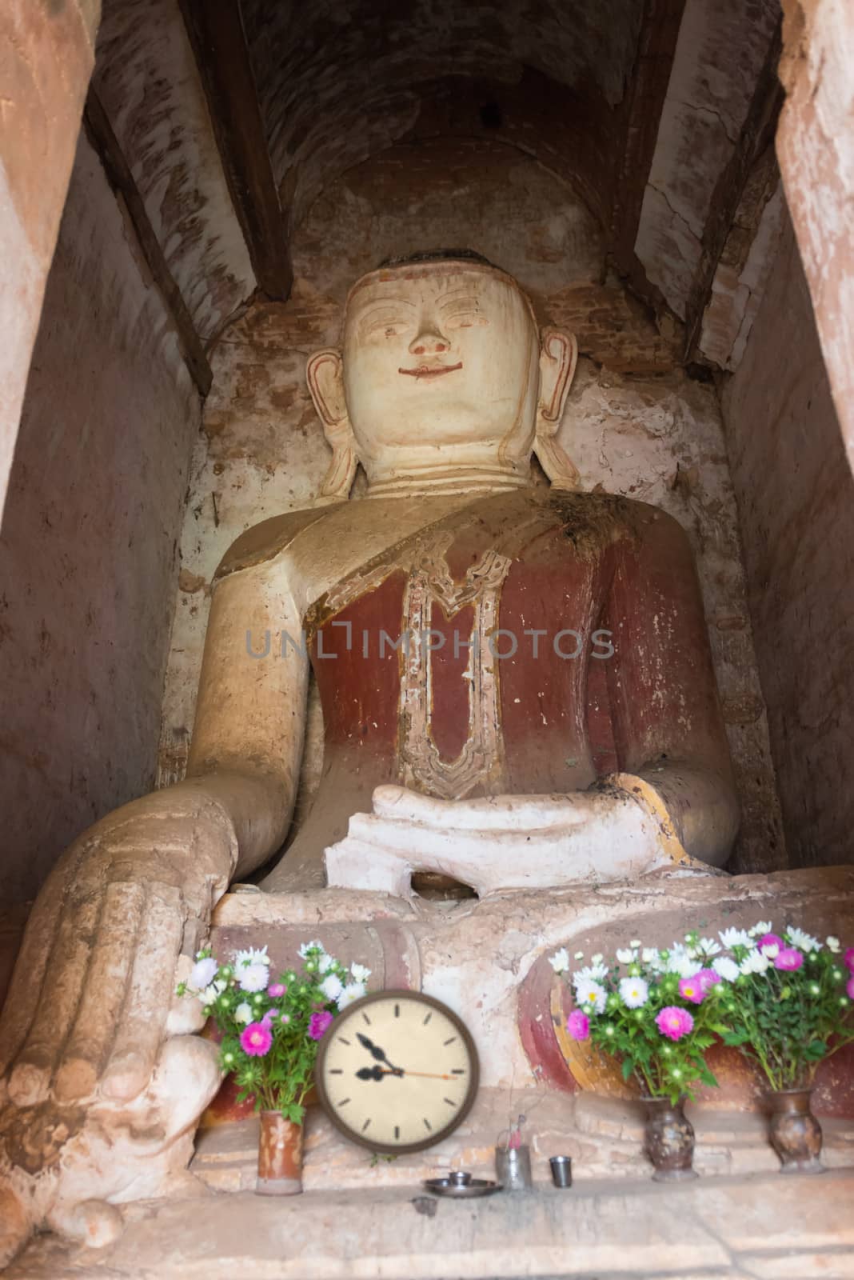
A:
8,52,16
